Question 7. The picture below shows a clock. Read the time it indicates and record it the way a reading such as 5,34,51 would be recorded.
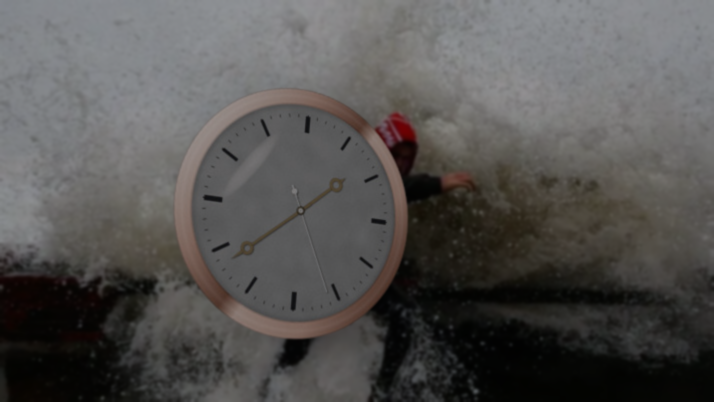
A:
1,38,26
